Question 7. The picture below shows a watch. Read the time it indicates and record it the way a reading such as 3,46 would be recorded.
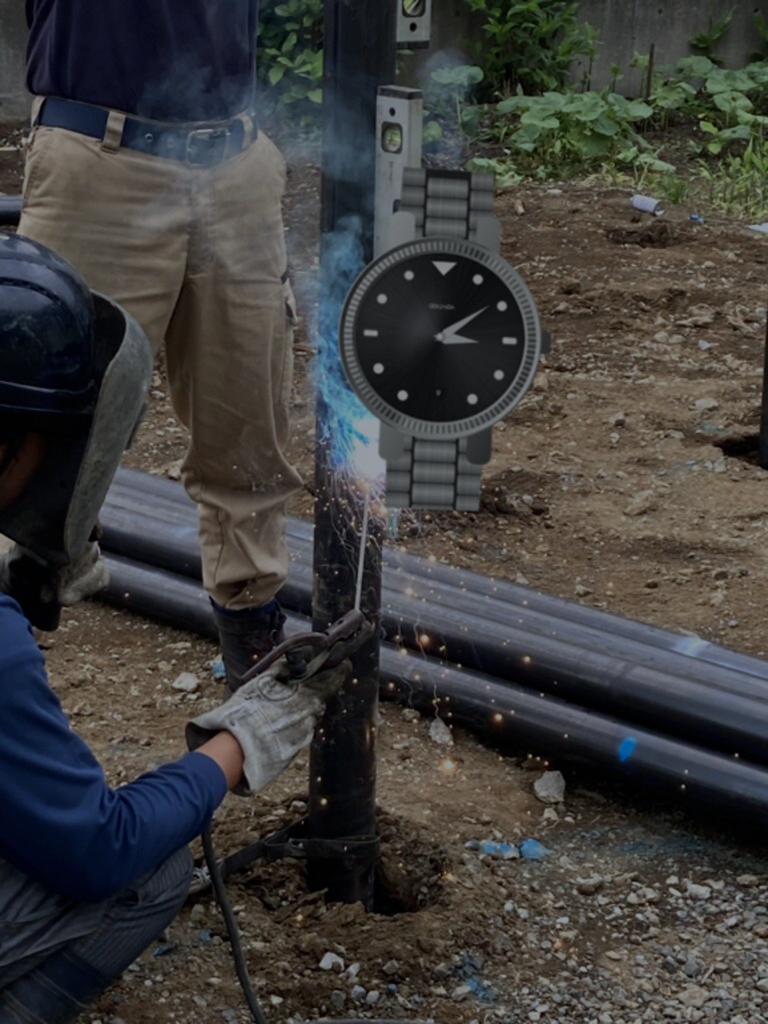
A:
3,09
